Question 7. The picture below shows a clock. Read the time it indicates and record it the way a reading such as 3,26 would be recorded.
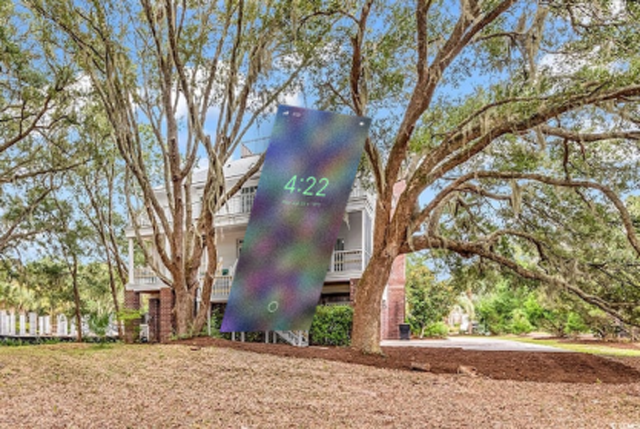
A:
4,22
